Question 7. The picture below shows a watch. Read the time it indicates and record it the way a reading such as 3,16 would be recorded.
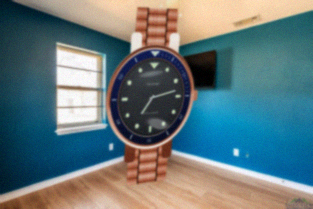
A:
7,13
